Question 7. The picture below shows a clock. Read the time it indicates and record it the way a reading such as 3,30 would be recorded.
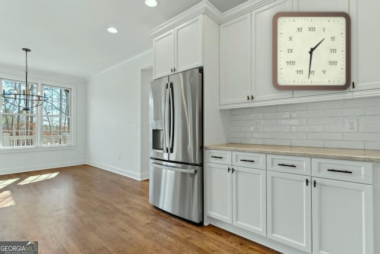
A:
1,31
